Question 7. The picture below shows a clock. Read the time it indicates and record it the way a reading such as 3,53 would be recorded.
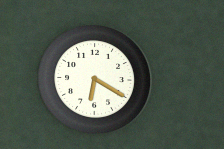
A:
6,20
